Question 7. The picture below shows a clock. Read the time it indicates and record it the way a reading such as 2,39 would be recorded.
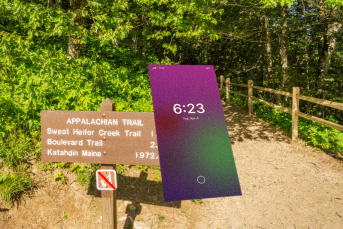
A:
6,23
